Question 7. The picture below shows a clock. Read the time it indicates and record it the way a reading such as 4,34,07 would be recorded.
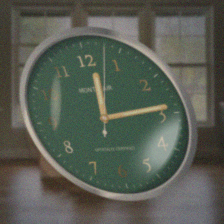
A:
12,14,03
